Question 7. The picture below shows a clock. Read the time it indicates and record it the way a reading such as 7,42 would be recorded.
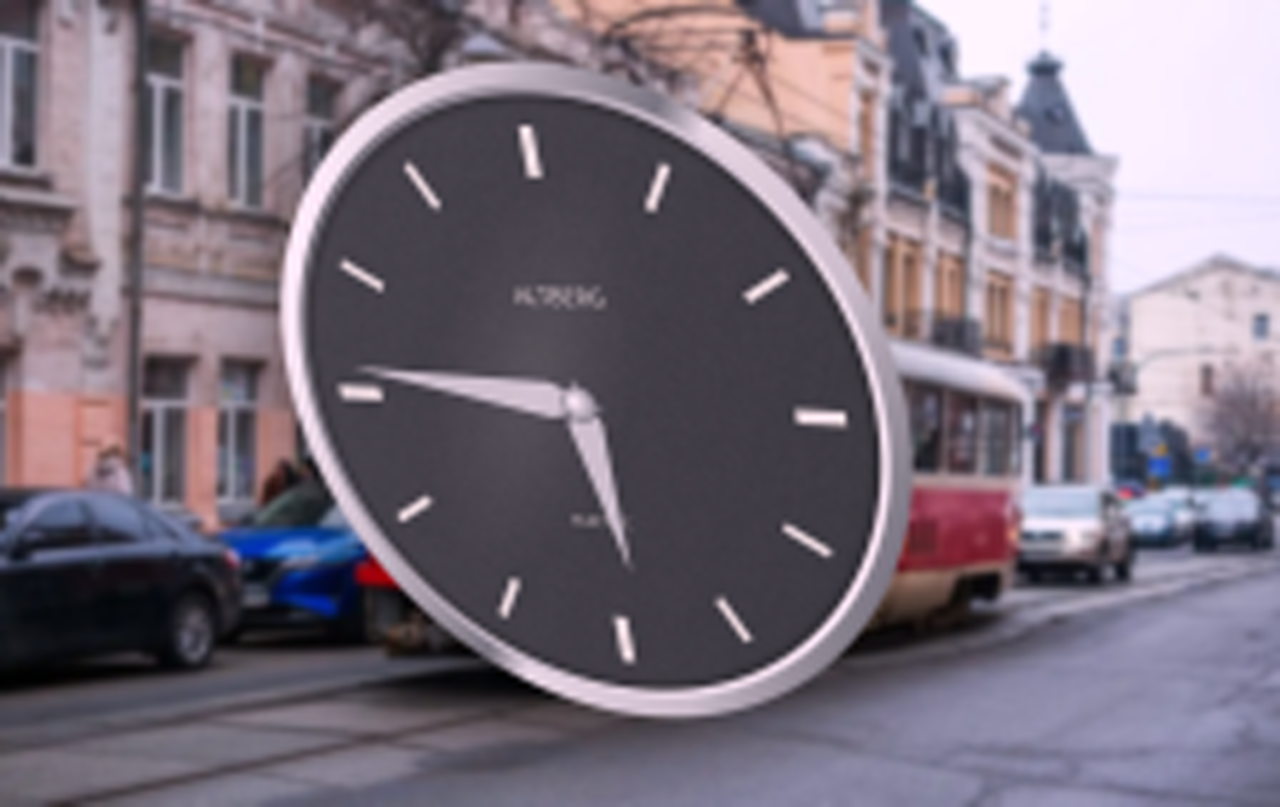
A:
5,46
